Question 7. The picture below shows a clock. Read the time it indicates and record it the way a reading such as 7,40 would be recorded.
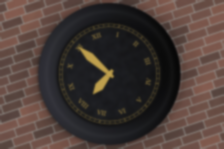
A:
7,55
